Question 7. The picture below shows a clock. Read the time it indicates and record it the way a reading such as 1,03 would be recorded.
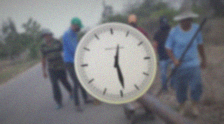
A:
12,29
